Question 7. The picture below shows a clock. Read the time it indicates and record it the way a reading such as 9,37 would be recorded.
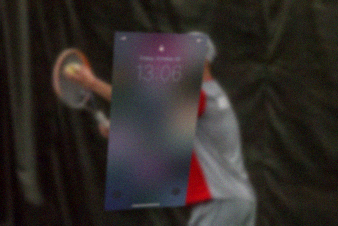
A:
13,06
